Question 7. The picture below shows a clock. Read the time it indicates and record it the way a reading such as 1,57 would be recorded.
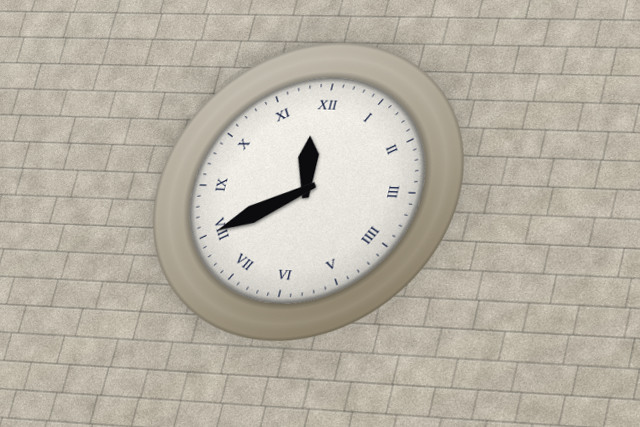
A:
11,40
